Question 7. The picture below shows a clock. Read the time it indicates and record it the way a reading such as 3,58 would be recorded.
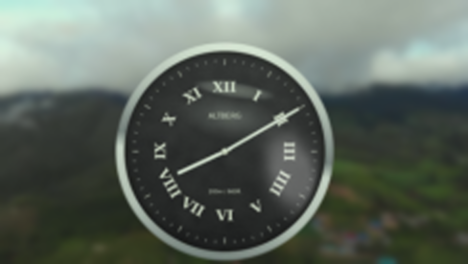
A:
8,10
